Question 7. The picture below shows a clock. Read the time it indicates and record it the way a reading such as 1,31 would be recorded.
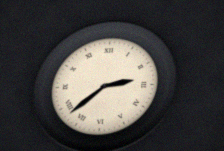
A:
2,38
